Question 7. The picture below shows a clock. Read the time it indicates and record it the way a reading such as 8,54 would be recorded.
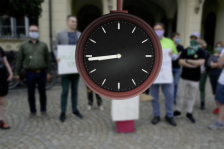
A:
8,44
